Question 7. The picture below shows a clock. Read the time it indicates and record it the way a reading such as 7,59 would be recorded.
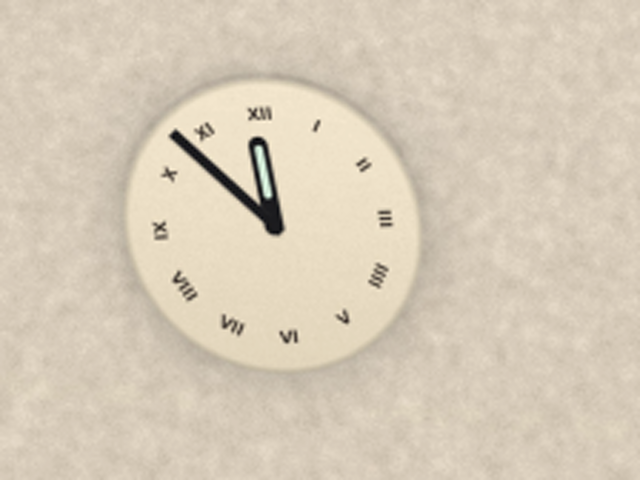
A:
11,53
